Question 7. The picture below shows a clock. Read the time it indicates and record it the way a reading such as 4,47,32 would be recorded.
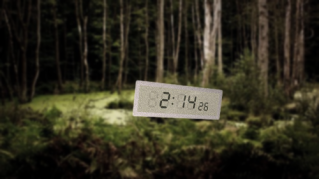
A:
2,14,26
